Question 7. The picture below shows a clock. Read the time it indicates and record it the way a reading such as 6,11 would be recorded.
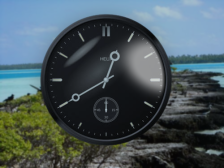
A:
12,40
